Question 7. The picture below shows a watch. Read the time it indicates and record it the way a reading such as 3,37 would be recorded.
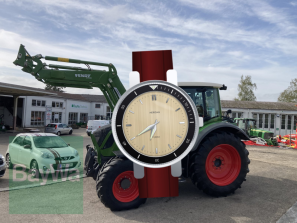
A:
6,40
